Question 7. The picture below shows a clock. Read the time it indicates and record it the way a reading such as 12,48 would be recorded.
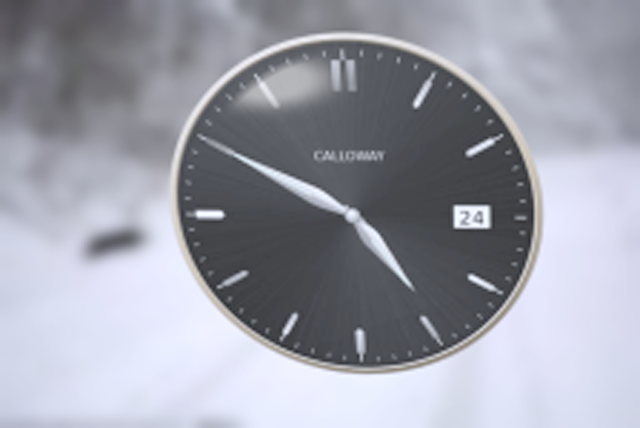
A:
4,50
